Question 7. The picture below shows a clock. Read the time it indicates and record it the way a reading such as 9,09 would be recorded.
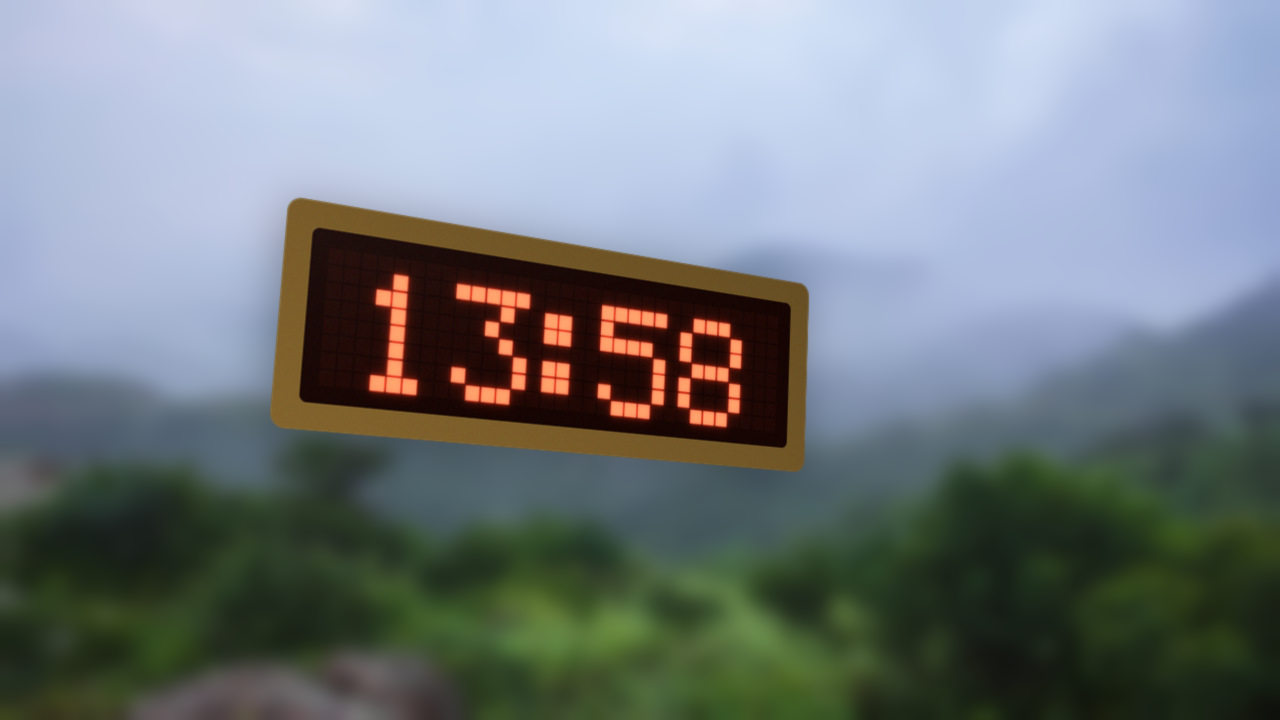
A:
13,58
